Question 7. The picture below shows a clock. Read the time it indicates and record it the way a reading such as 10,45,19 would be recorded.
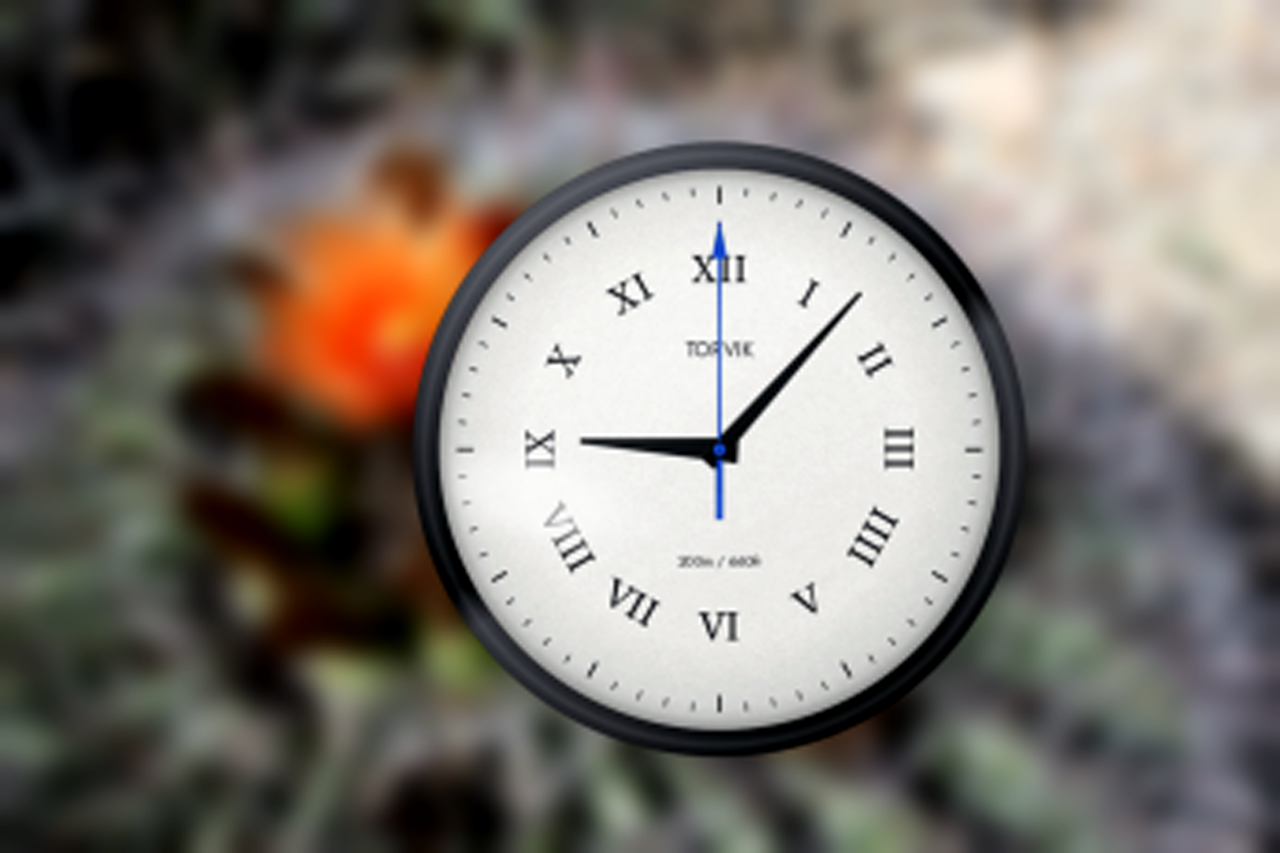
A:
9,07,00
